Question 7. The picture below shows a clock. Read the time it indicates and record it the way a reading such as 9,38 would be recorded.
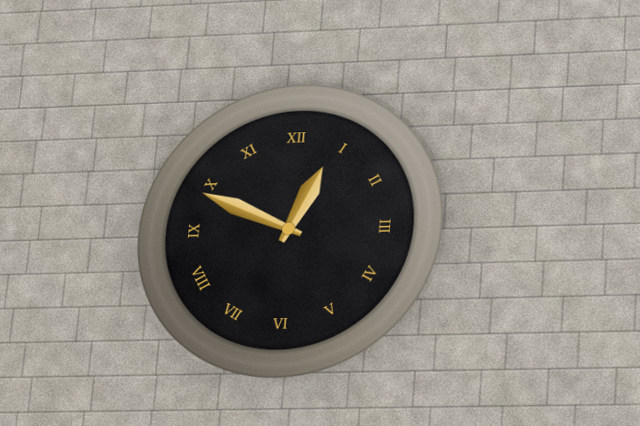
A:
12,49
